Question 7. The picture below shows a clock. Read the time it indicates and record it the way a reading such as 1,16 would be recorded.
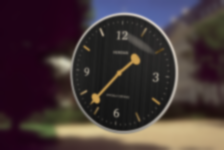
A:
1,37
